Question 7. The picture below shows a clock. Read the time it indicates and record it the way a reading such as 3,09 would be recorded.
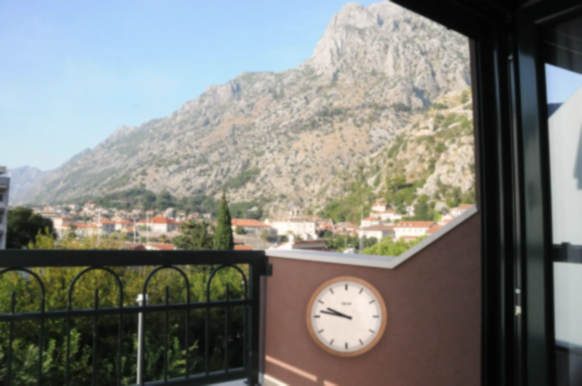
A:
9,47
